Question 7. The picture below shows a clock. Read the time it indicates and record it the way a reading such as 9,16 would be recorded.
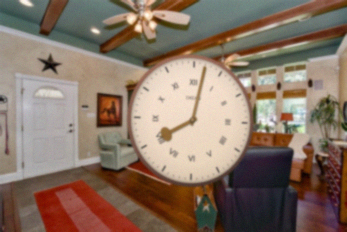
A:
8,02
